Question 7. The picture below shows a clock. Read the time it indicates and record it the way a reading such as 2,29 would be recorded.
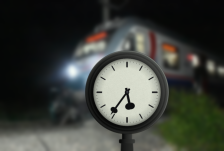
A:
5,36
